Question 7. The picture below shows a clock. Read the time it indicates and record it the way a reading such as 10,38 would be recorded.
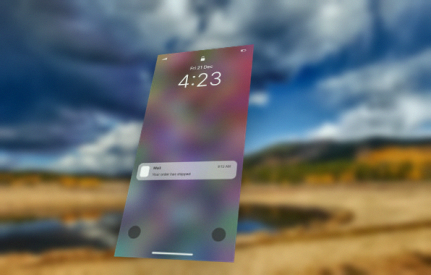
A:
4,23
